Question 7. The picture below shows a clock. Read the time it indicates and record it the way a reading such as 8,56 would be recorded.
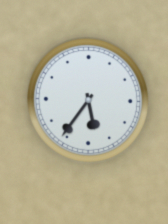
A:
5,36
